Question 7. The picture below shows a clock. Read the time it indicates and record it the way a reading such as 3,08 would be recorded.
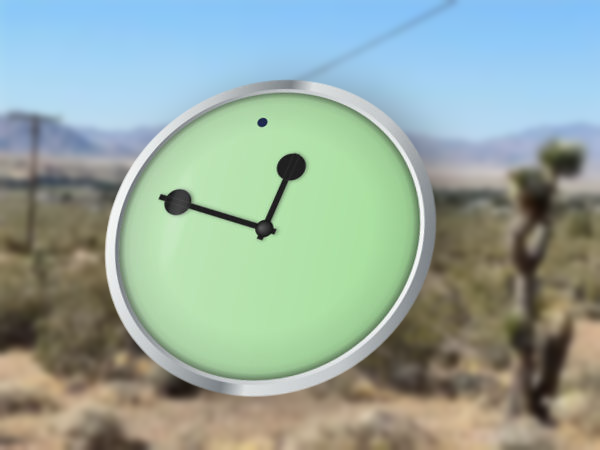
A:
12,49
